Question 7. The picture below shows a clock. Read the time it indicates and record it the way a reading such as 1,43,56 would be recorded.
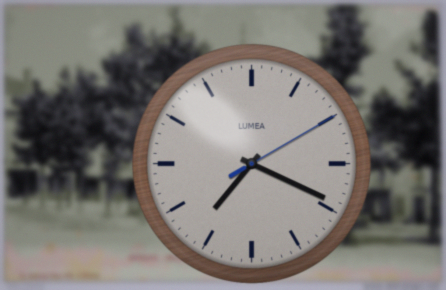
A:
7,19,10
